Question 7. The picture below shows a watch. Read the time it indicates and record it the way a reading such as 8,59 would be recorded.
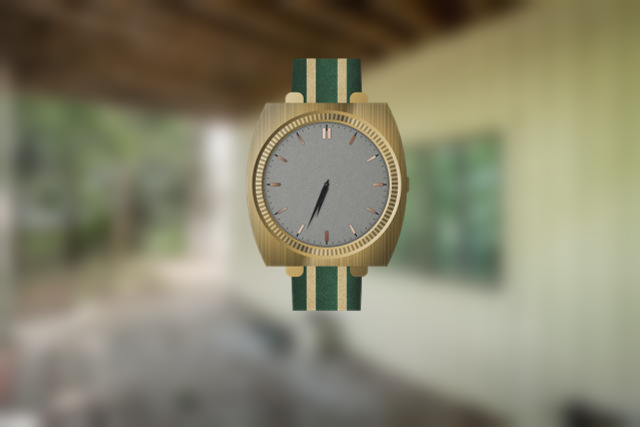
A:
6,34
